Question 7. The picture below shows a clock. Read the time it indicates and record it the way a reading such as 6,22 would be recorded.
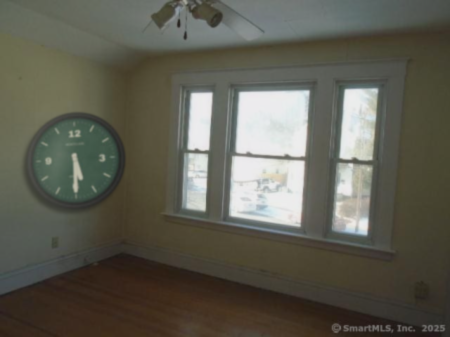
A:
5,30
